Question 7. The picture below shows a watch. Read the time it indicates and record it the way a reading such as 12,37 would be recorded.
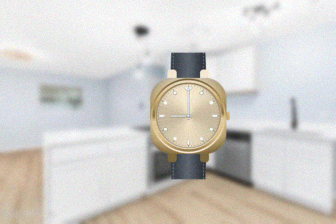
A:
9,00
